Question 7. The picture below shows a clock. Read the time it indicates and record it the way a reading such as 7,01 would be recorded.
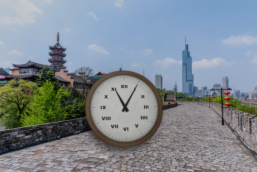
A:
11,05
